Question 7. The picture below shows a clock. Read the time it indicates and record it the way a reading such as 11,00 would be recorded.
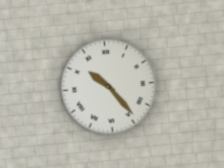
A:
10,24
